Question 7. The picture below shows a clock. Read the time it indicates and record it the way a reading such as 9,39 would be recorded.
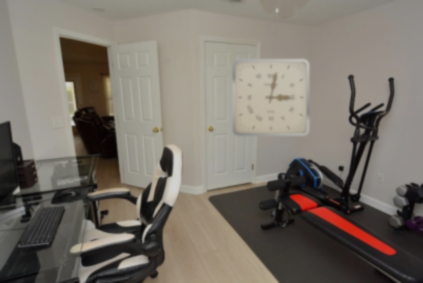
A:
3,02
